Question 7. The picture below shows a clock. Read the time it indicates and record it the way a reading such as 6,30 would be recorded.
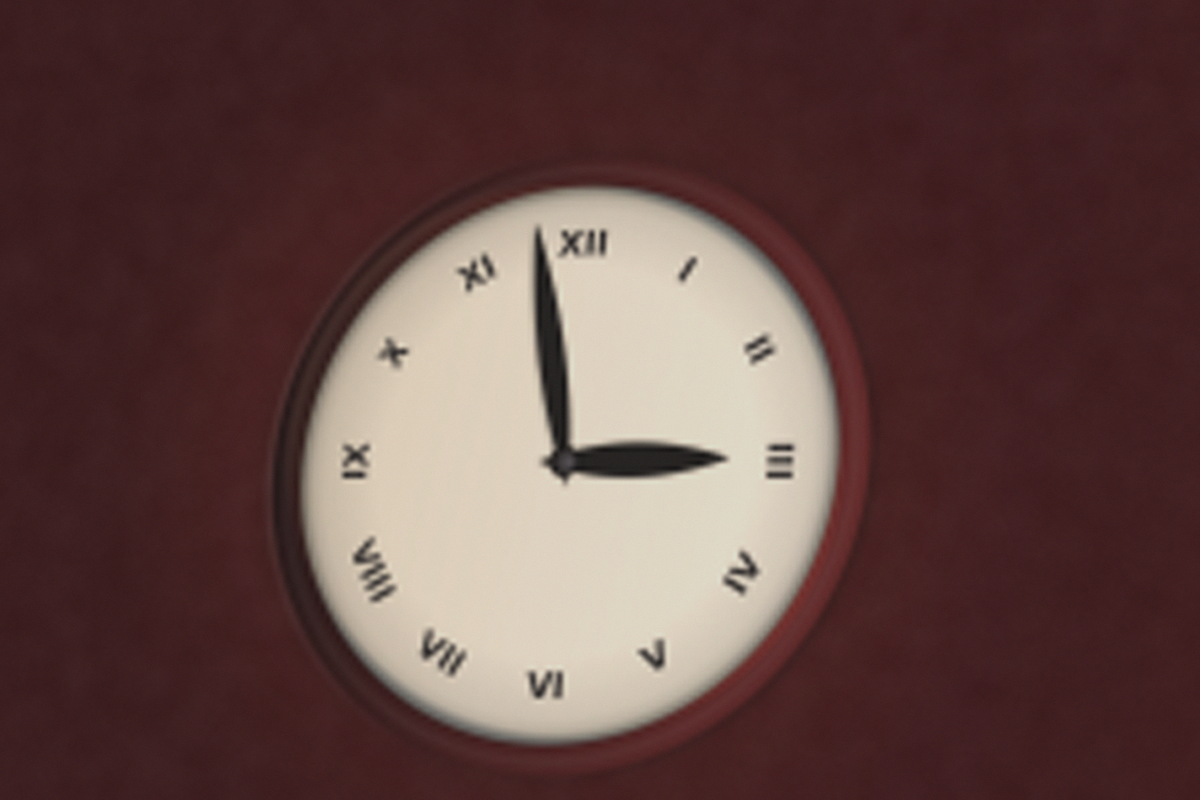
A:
2,58
